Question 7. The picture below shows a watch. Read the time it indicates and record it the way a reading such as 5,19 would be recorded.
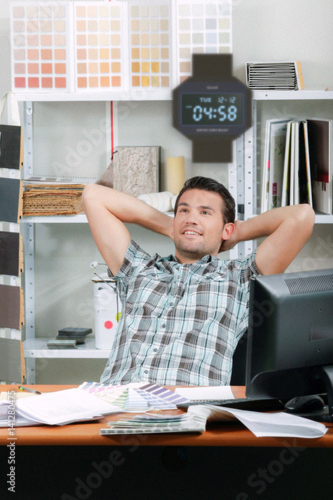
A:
4,58
